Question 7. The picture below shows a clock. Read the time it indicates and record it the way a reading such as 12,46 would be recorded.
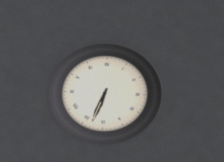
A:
6,33
